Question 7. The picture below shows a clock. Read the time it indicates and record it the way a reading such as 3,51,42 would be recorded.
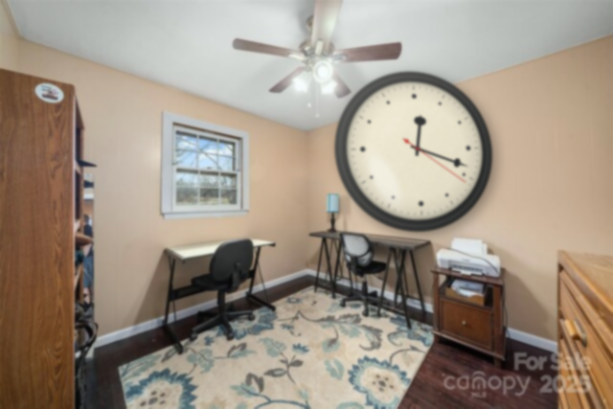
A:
12,18,21
